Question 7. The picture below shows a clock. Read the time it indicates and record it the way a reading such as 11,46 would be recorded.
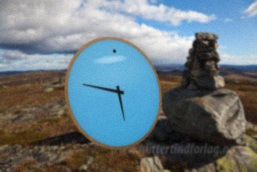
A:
5,47
